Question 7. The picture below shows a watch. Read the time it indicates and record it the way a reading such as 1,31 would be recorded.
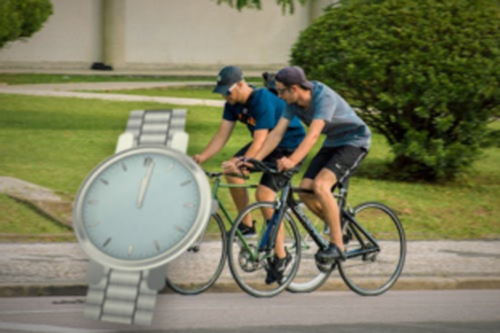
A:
12,01
